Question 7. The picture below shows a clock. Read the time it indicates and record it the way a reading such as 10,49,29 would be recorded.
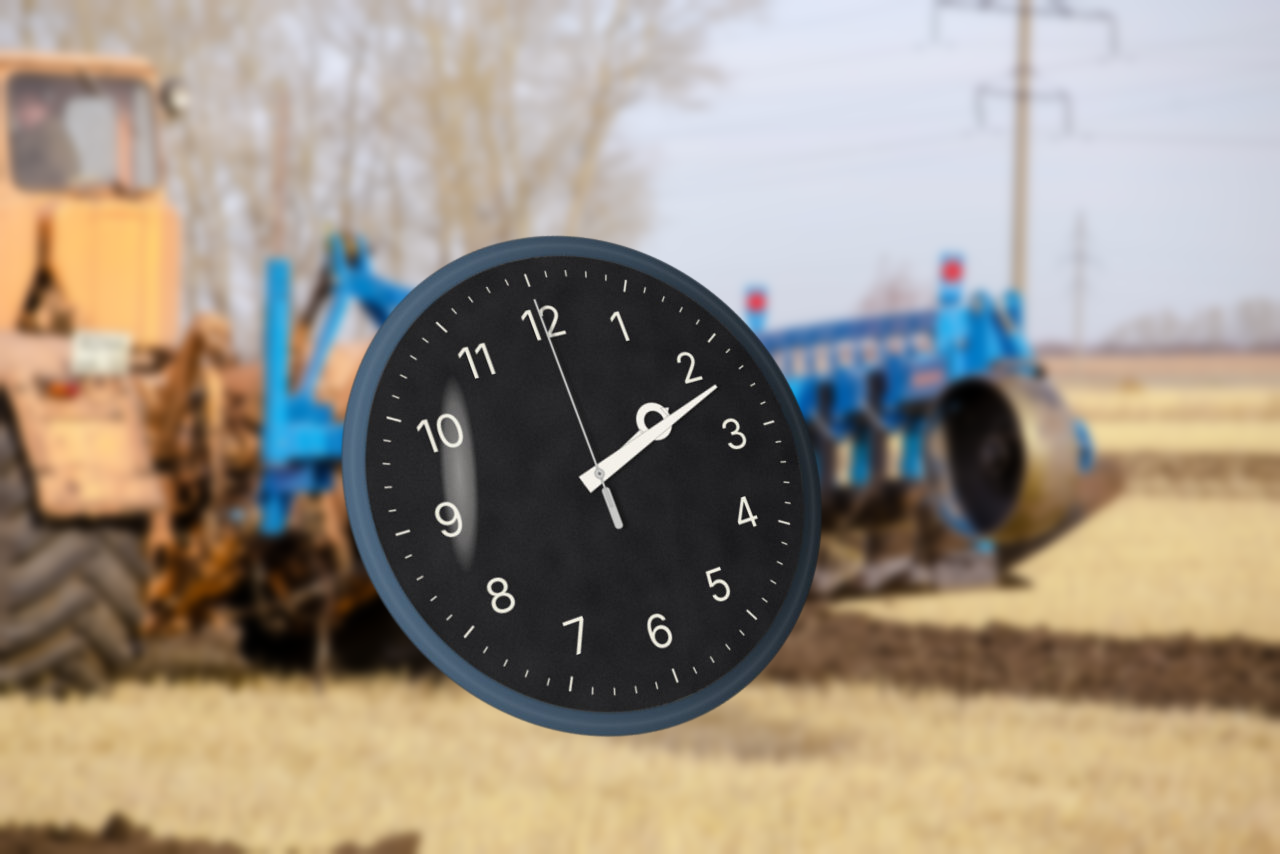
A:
2,12,00
